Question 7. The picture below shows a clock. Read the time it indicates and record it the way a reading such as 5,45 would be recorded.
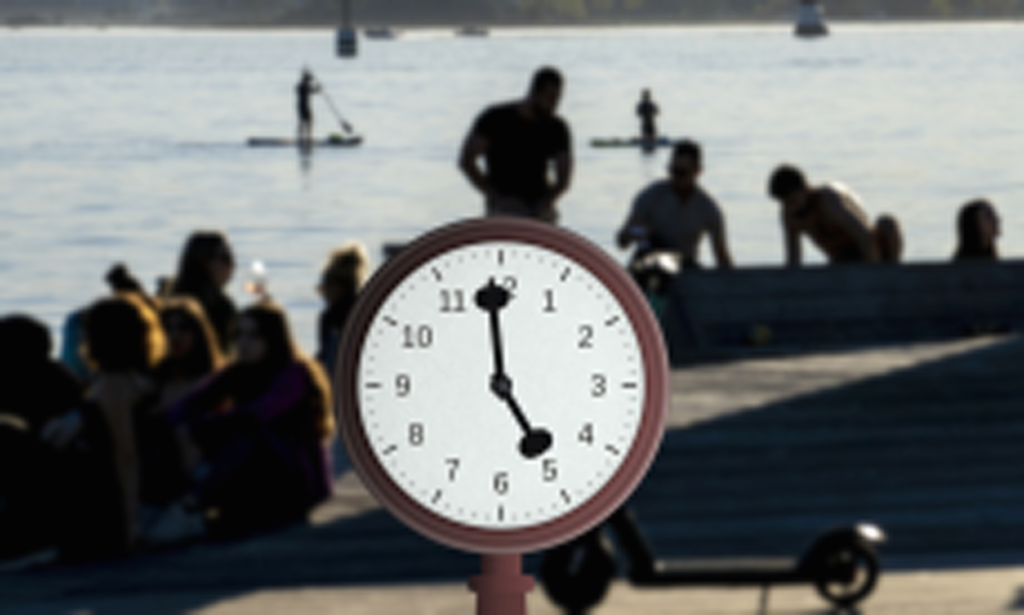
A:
4,59
